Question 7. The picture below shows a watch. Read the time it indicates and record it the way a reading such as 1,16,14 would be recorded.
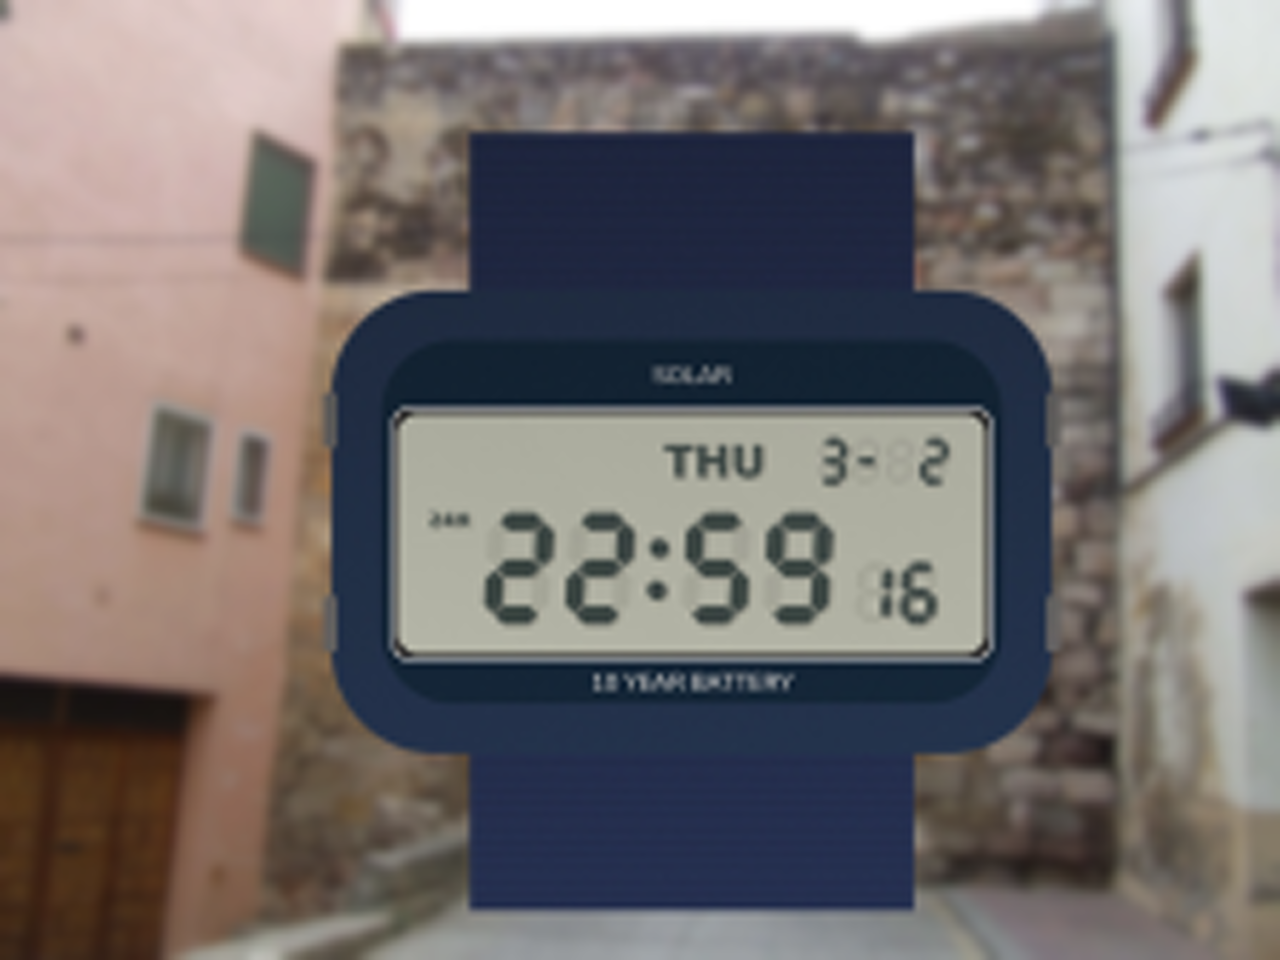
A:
22,59,16
